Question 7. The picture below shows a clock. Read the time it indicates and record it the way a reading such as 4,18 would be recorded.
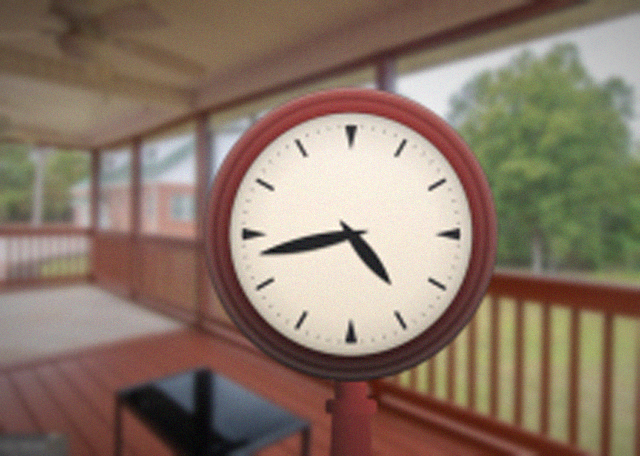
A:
4,43
